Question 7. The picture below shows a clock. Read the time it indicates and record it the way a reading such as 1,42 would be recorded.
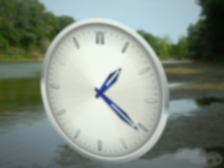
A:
1,21
